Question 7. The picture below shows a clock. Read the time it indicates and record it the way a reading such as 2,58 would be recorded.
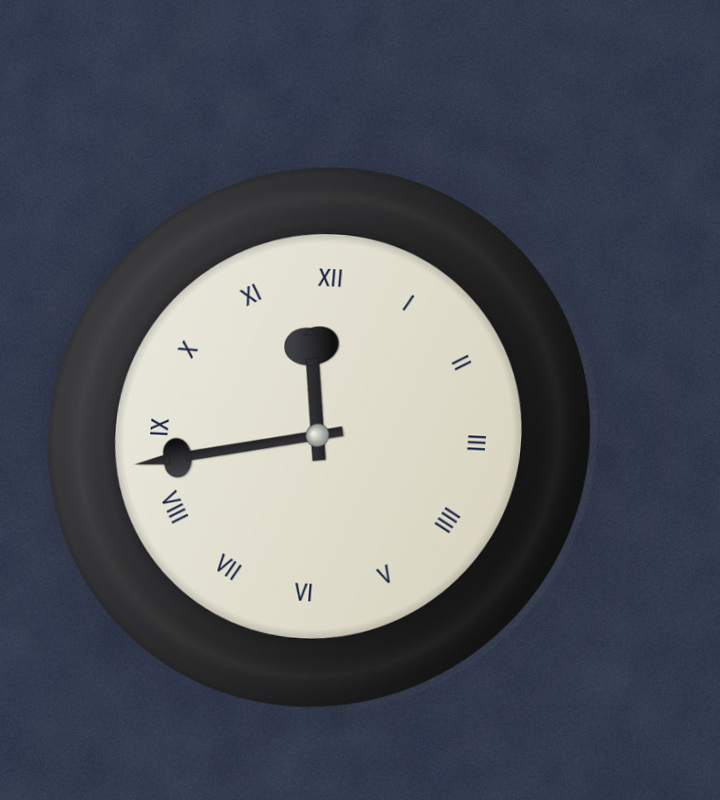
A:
11,43
